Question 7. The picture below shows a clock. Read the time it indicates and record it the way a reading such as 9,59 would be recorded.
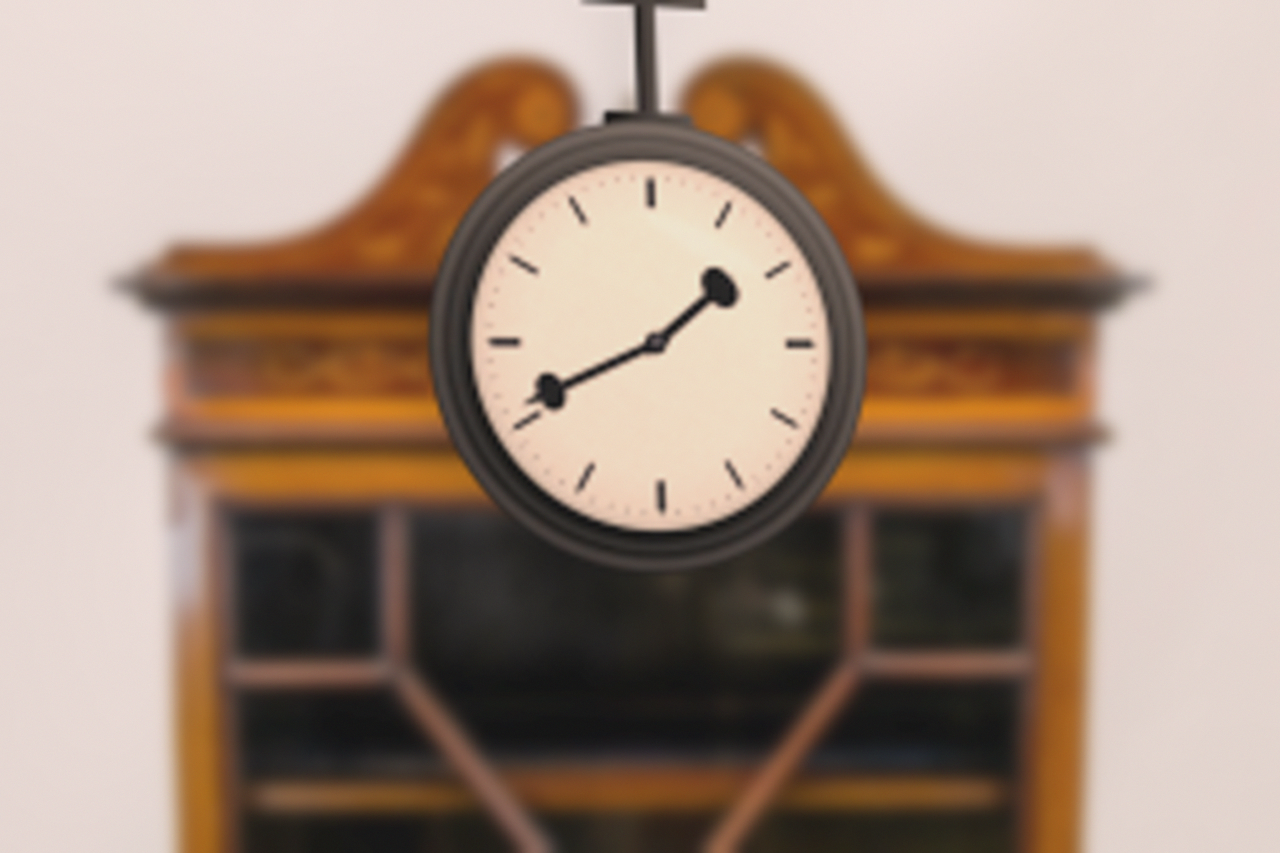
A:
1,41
